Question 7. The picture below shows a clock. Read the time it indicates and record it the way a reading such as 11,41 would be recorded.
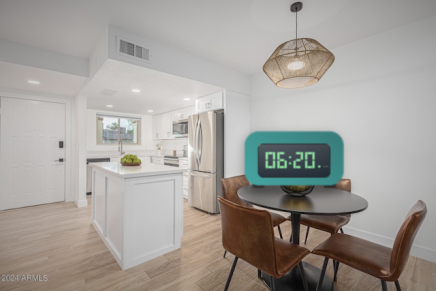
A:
6,20
